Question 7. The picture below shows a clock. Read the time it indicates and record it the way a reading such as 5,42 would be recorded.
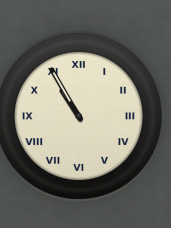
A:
10,55
